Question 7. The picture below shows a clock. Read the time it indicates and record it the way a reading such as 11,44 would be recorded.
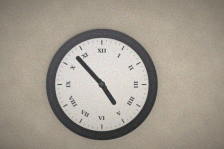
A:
4,53
